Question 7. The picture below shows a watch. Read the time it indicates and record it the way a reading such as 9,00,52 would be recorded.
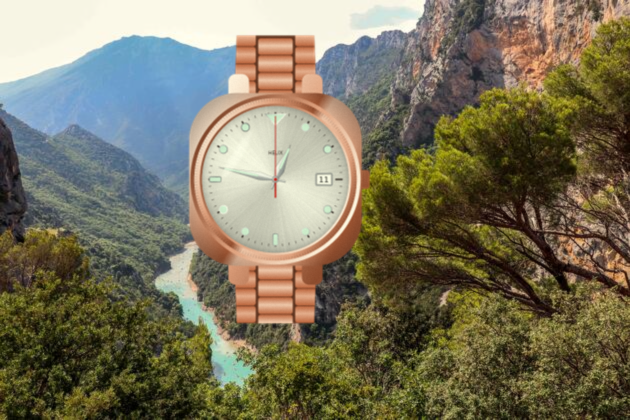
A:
12,47,00
